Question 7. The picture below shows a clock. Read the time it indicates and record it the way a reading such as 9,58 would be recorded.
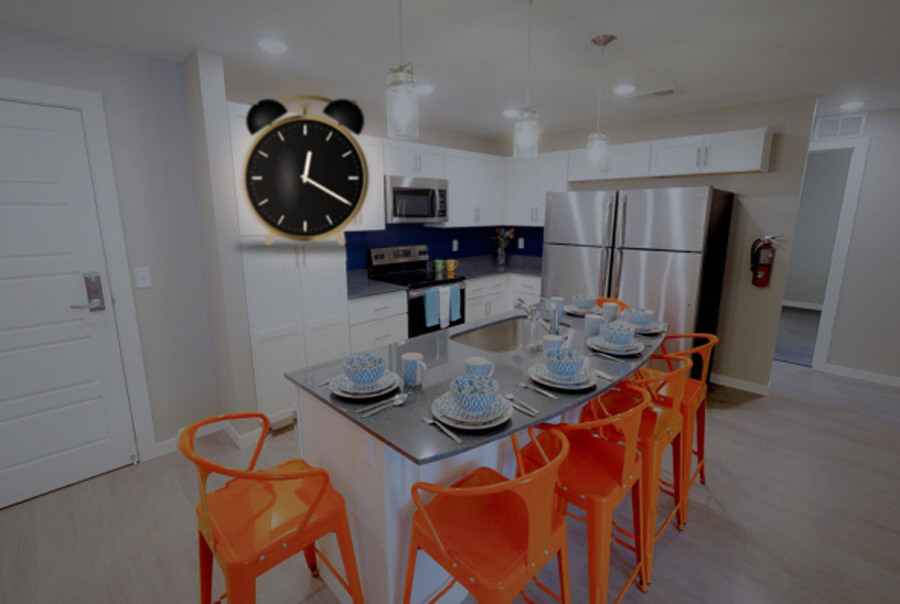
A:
12,20
